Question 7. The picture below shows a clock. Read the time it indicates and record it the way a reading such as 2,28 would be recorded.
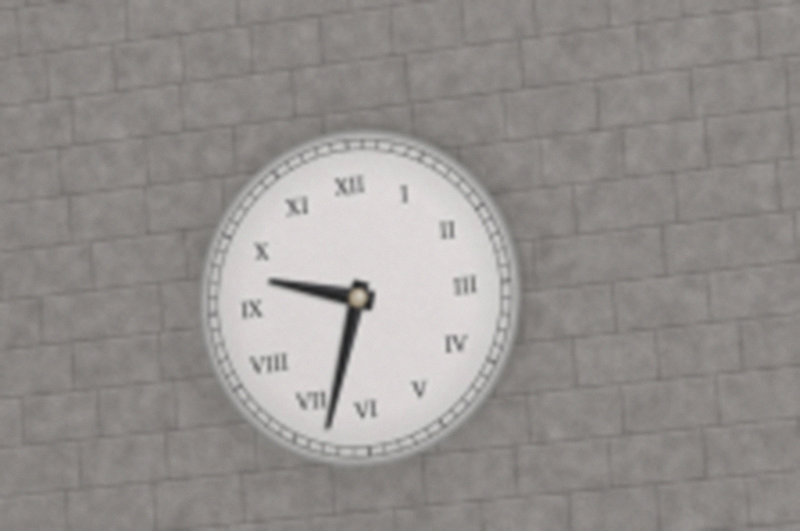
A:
9,33
